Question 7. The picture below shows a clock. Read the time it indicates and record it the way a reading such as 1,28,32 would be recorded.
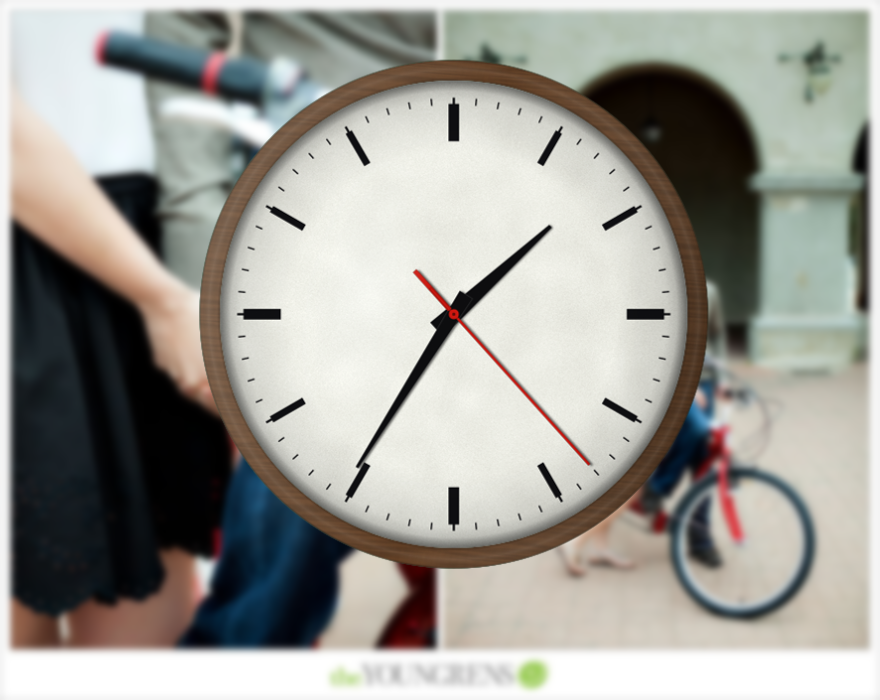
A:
1,35,23
